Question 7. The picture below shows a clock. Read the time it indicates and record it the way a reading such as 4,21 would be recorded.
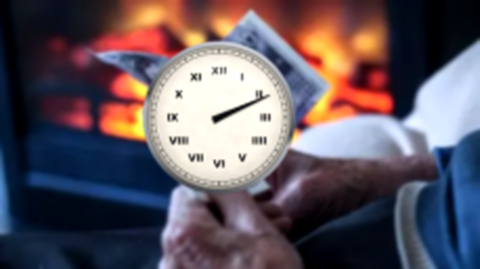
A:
2,11
